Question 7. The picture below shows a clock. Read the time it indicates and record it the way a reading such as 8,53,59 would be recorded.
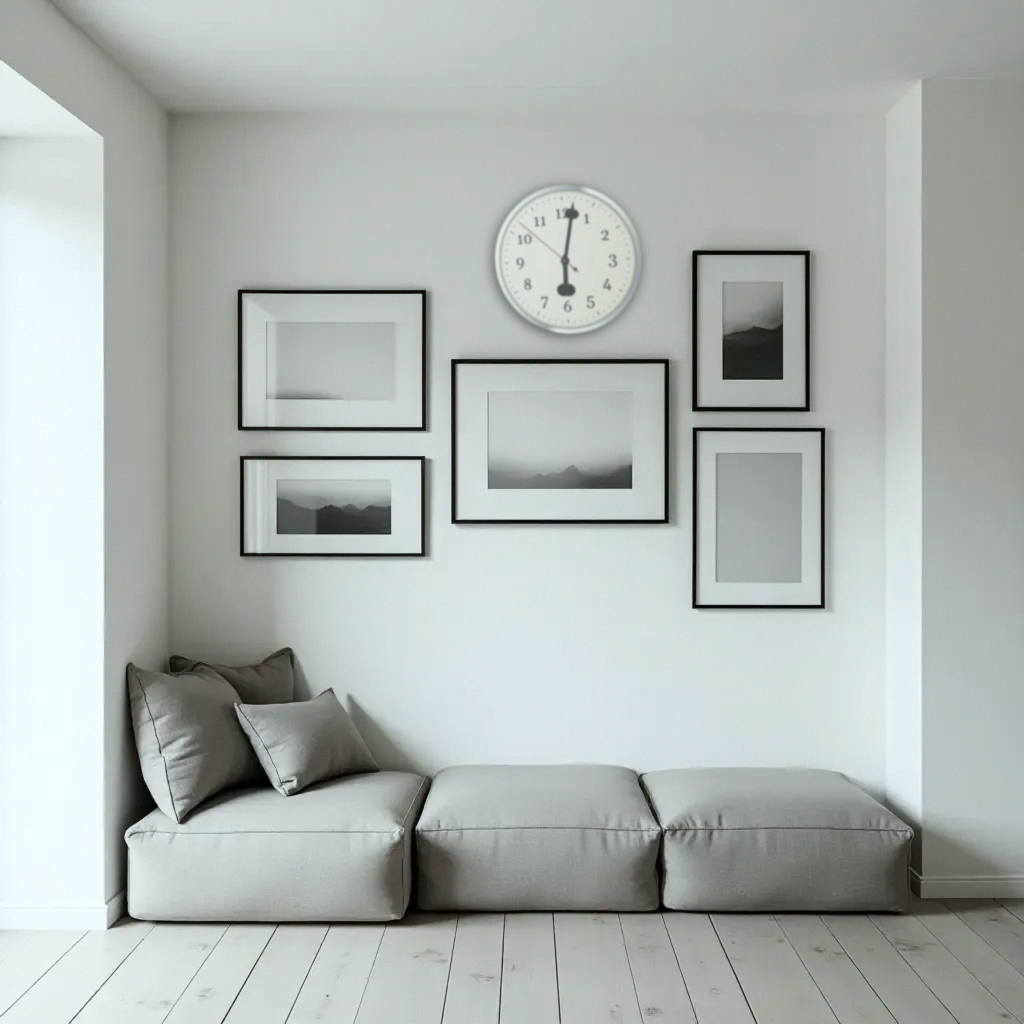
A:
6,01,52
